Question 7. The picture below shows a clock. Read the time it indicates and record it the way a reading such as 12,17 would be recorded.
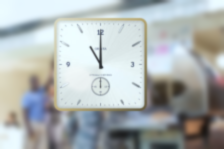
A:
11,00
